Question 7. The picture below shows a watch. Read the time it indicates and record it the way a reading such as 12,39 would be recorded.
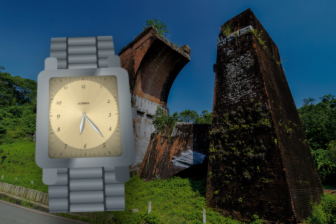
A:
6,24
